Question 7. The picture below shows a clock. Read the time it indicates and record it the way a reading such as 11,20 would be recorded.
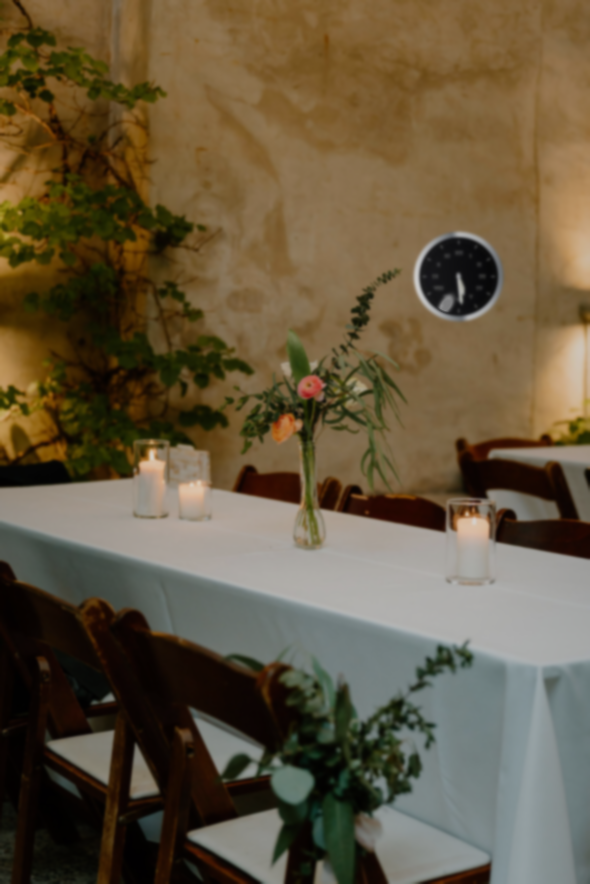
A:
5,29
